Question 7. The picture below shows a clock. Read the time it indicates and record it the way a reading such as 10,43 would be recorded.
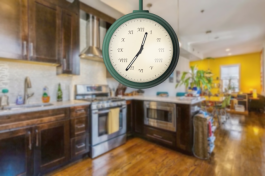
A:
12,36
